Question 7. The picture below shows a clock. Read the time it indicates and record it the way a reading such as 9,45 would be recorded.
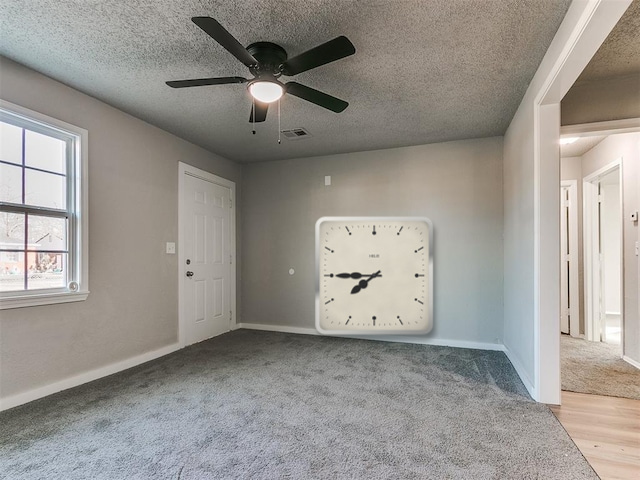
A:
7,45
